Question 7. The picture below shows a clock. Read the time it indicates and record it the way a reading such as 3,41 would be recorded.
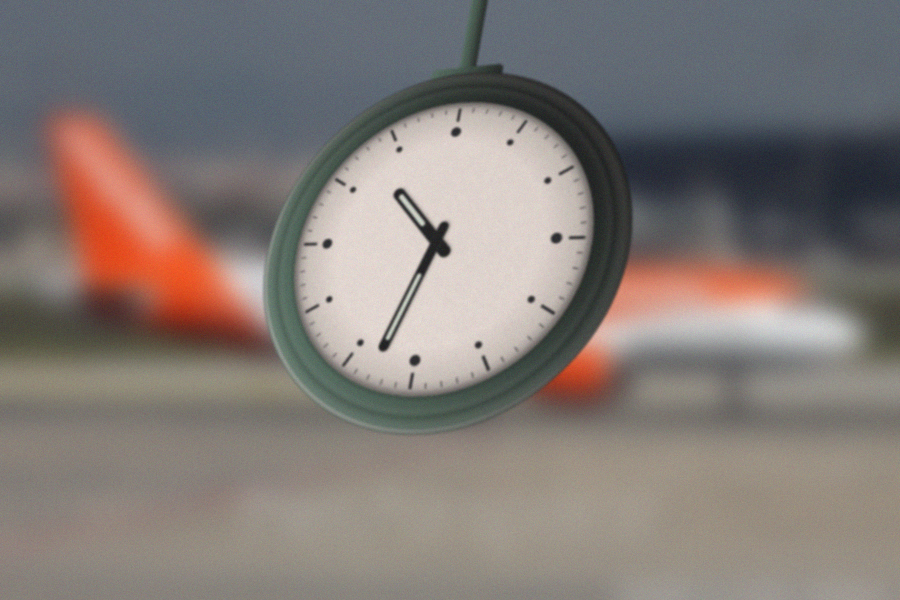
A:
10,33
